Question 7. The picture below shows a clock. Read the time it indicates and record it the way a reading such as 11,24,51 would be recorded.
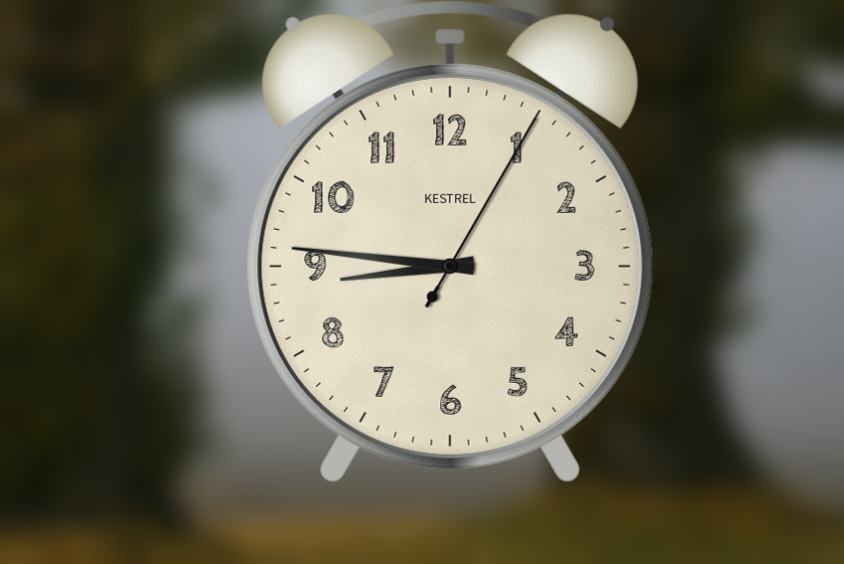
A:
8,46,05
